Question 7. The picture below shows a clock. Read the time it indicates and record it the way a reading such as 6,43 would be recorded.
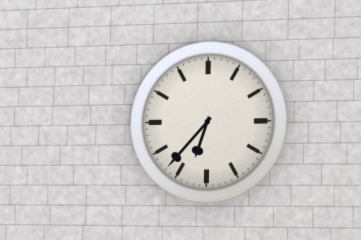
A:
6,37
